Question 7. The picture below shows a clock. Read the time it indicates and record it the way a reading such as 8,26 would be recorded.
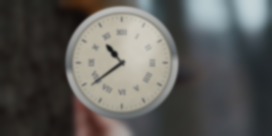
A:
10,39
